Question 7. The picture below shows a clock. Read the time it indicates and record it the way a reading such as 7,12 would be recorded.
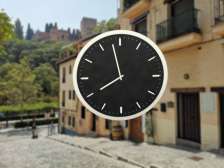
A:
7,58
